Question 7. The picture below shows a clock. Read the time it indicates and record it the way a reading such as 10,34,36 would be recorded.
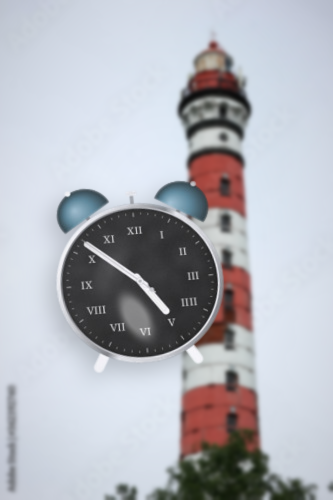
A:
4,51,52
